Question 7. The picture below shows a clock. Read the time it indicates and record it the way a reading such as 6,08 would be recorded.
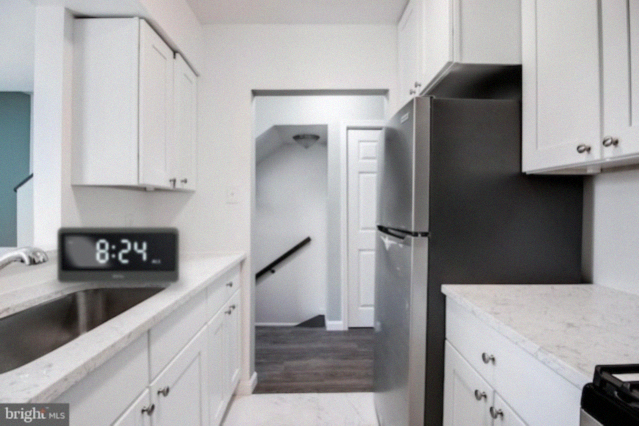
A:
8,24
